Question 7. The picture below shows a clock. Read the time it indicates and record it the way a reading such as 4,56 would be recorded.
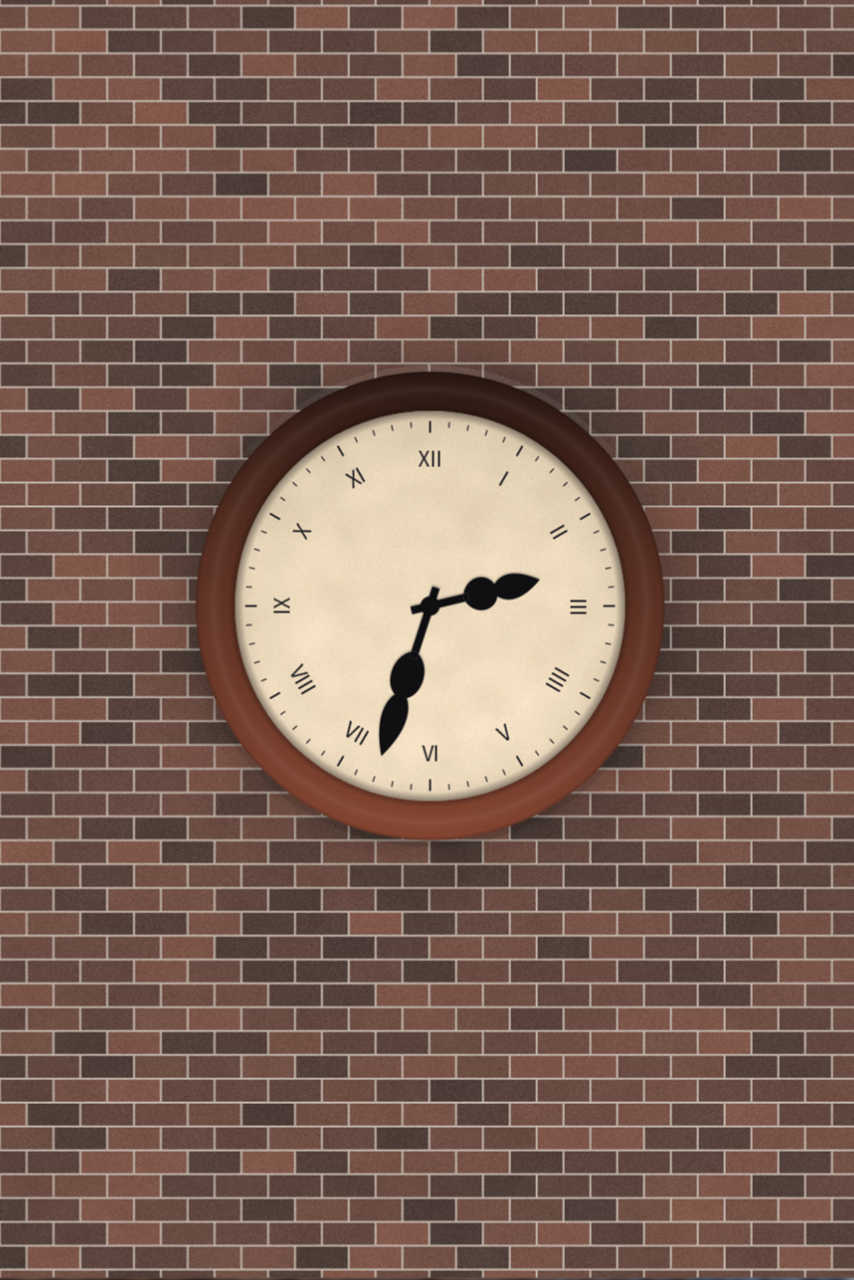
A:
2,33
